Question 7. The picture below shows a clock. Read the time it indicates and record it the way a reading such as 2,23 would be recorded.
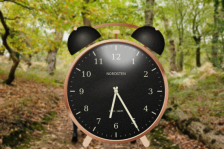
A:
6,25
